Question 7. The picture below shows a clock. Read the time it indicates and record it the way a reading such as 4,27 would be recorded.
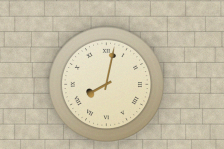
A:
8,02
